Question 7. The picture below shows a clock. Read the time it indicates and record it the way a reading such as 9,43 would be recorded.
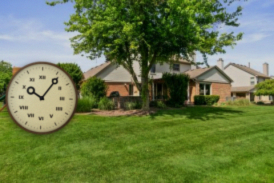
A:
10,06
